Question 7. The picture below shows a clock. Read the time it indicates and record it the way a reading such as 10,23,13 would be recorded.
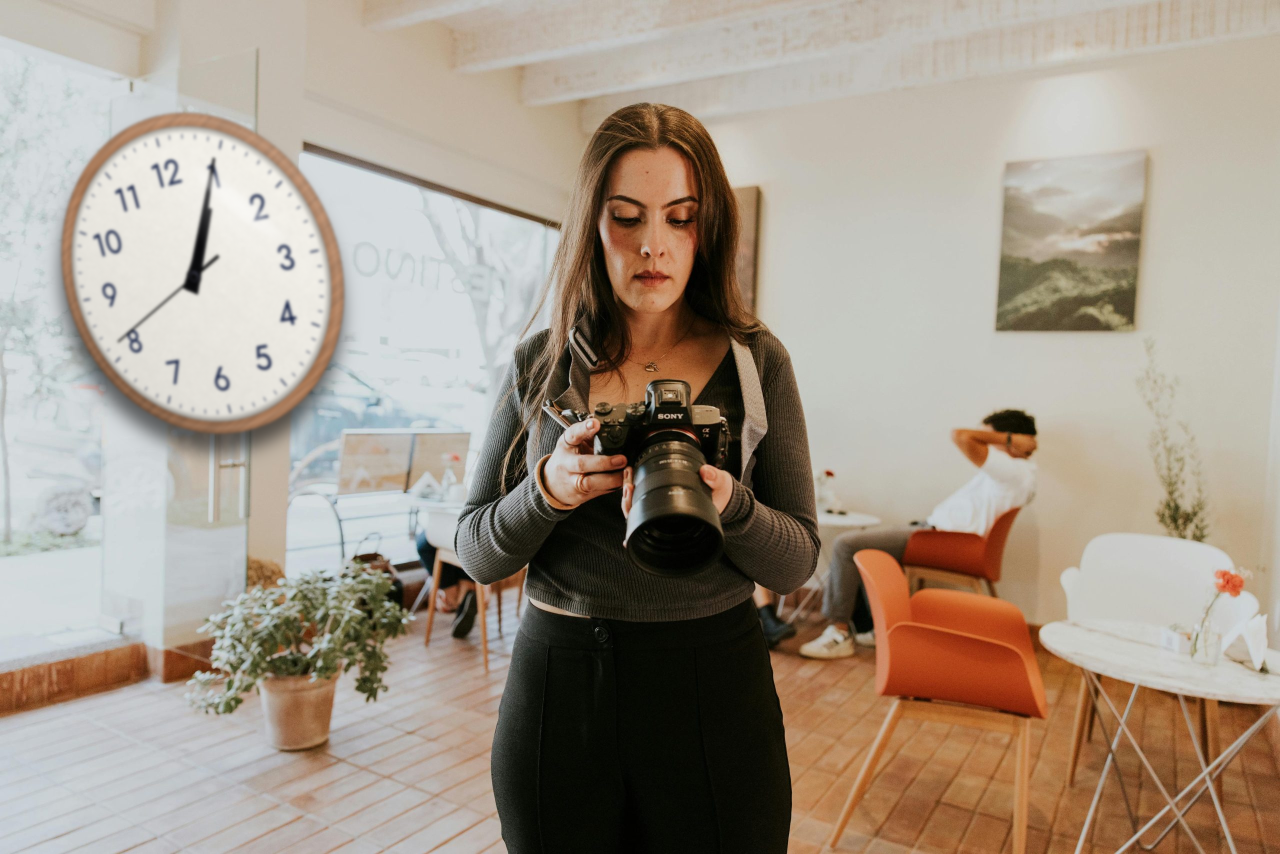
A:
1,04,41
